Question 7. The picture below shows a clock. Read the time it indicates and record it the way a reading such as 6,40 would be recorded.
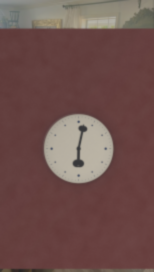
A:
6,02
